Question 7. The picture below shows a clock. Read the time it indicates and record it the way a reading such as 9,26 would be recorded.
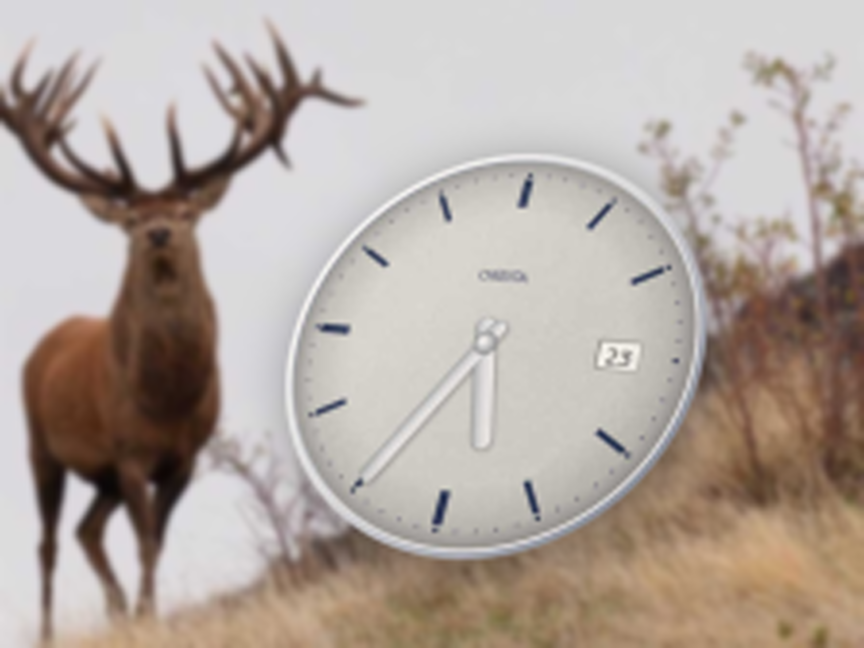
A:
5,35
